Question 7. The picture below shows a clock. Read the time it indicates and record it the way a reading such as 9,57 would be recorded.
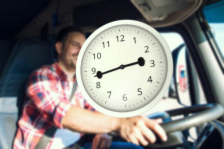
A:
2,43
